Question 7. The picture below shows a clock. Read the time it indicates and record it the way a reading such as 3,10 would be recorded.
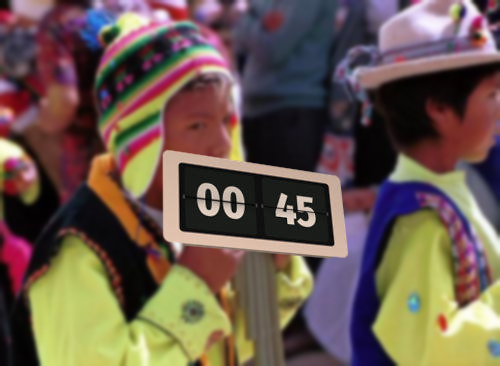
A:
0,45
